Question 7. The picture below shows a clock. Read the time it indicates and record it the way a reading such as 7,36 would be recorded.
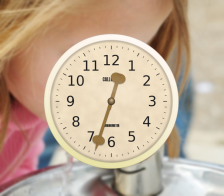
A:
12,33
